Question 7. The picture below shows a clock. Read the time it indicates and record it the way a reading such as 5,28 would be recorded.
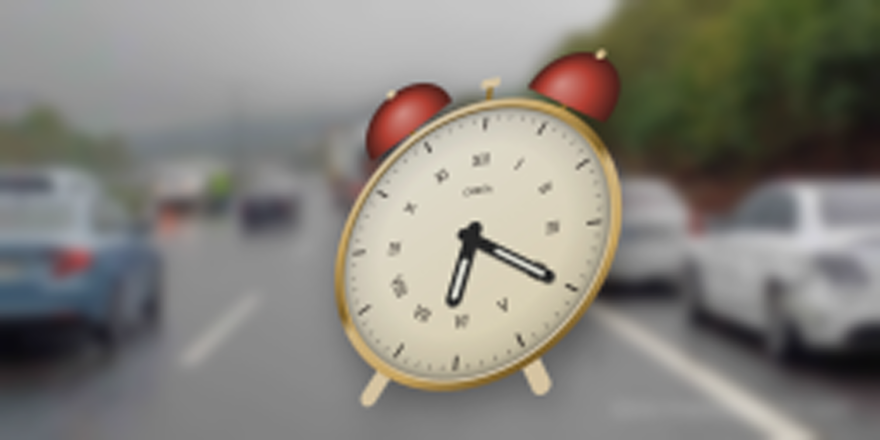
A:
6,20
